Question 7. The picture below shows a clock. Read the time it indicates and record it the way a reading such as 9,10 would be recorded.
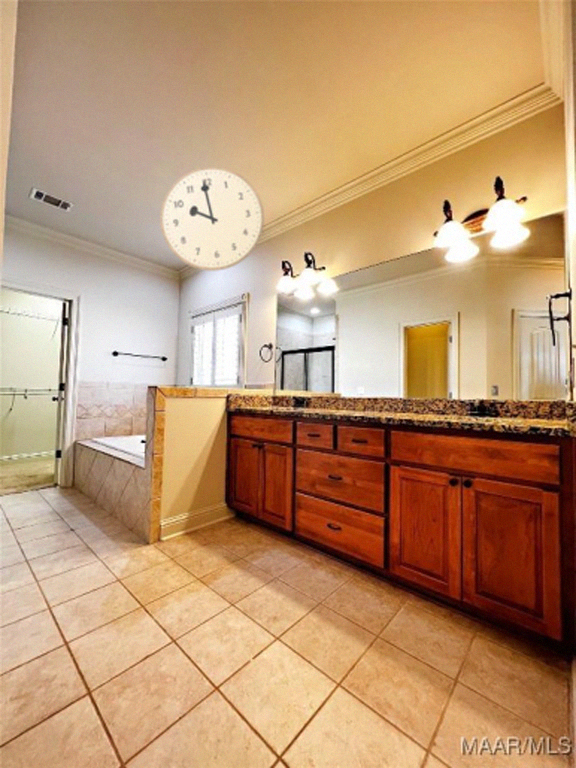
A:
9,59
